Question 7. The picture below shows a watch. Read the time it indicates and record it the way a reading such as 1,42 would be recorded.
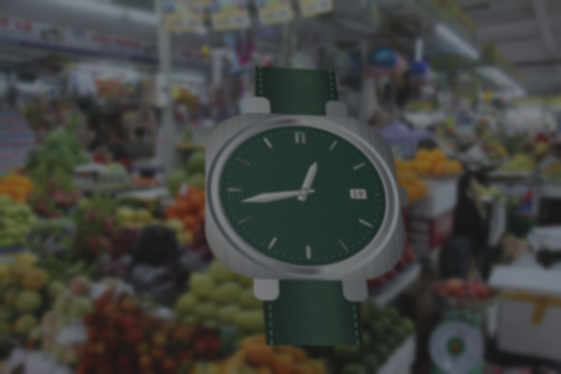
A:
12,43
